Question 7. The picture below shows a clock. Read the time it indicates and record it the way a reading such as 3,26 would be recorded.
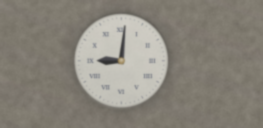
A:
9,01
